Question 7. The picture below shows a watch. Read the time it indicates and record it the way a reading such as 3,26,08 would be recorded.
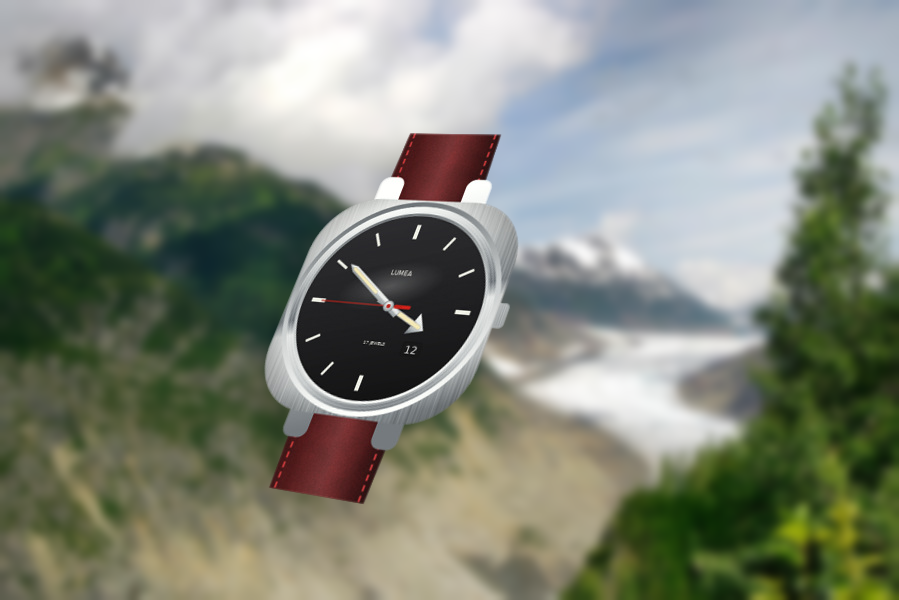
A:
3,50,45
